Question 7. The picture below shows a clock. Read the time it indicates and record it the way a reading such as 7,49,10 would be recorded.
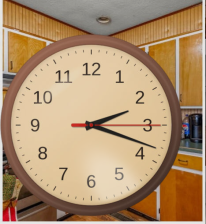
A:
2,18,15
